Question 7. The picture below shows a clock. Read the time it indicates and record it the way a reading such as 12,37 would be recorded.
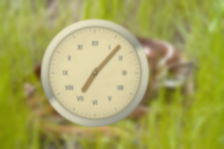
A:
7,07
